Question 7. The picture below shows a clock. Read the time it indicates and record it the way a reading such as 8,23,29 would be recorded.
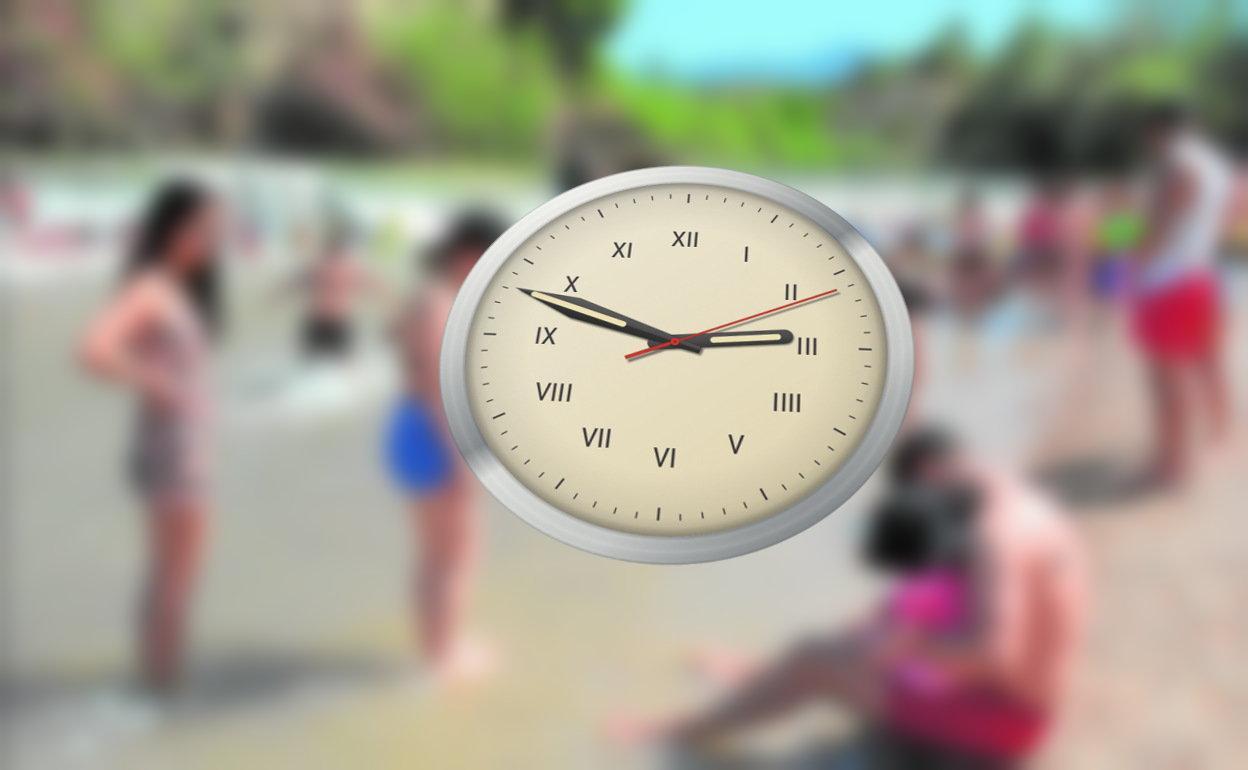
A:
2,48,11
